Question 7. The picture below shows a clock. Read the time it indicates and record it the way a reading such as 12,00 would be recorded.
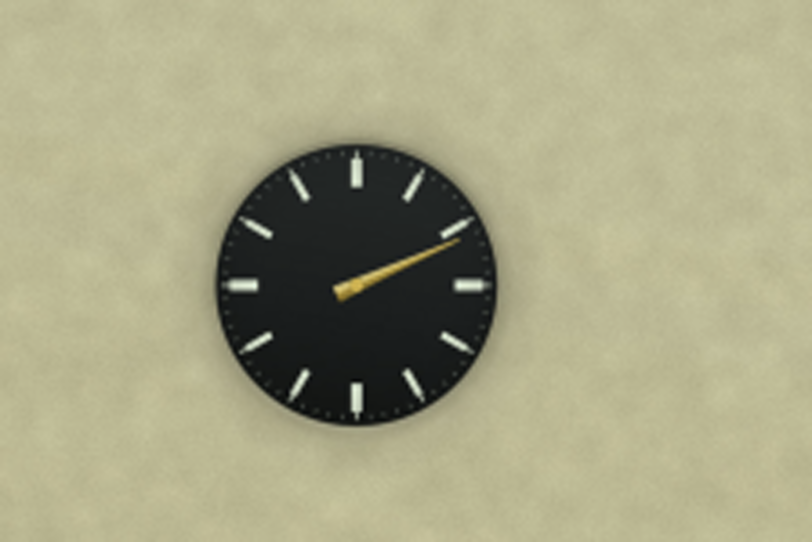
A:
2,11
